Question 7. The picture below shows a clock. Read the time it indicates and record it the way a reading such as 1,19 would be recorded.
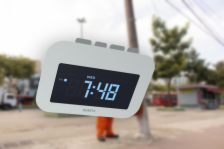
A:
7,48
